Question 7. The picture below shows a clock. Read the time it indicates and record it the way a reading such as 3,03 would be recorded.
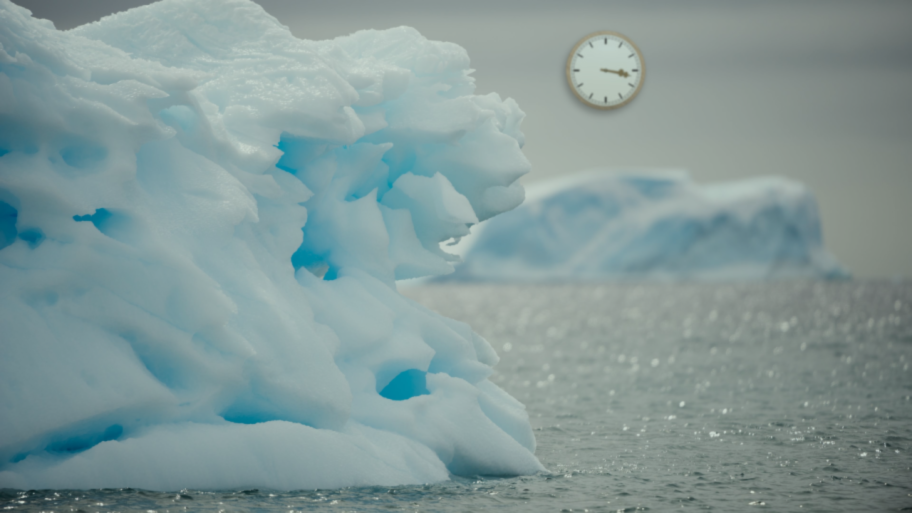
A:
3,17
